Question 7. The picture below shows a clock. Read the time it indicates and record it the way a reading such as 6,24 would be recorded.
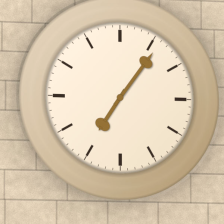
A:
7,06
